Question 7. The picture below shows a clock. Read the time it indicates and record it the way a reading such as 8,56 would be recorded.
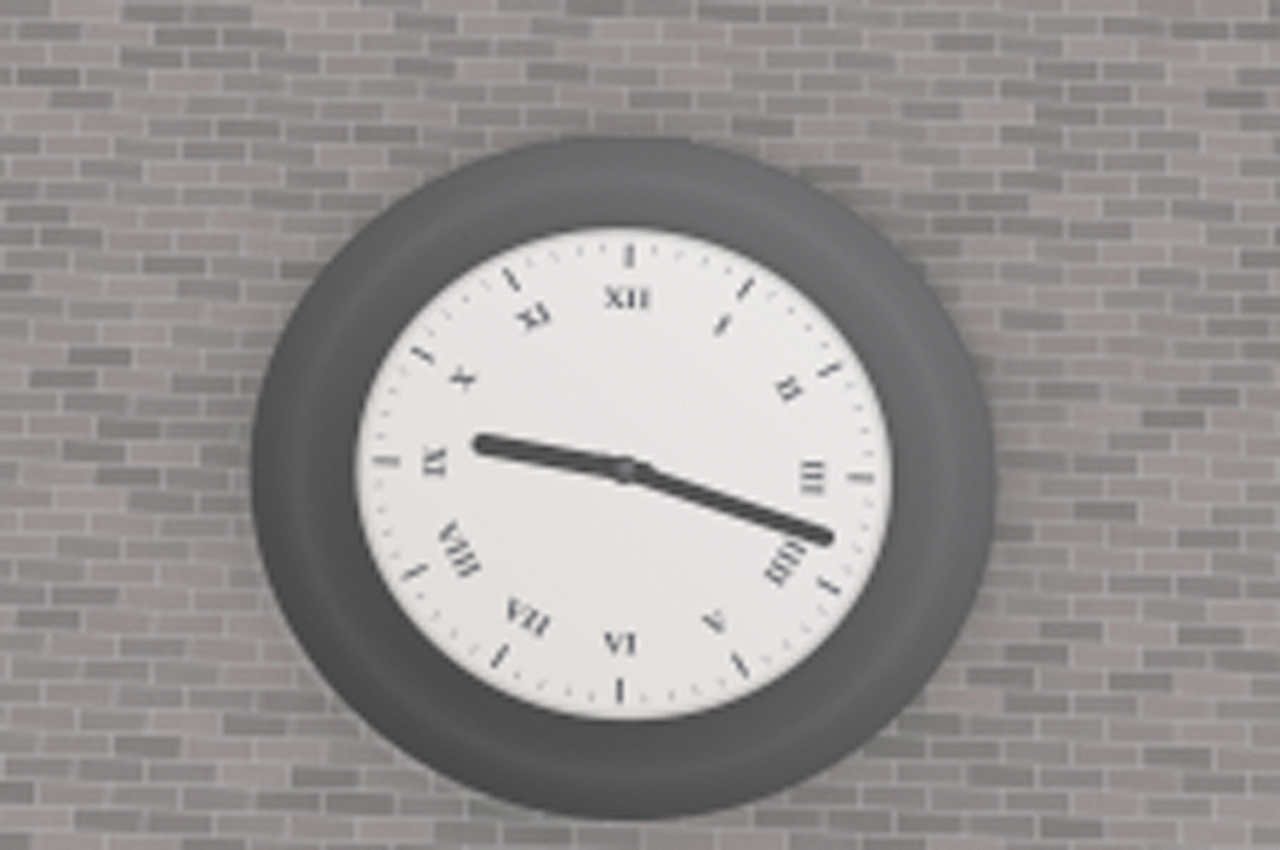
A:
9,18
